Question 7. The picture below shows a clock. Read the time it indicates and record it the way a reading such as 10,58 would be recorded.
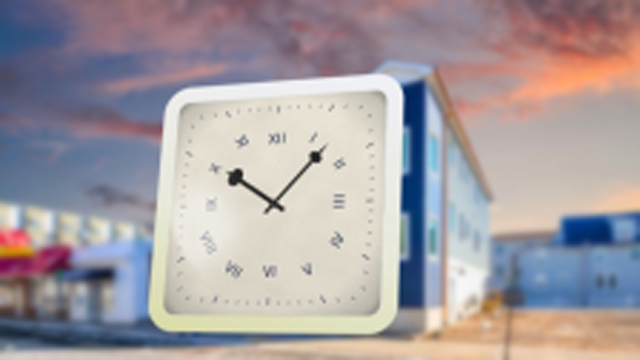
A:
10,07
